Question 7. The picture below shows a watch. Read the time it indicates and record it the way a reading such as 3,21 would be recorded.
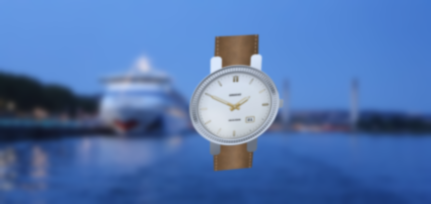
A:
1,50
